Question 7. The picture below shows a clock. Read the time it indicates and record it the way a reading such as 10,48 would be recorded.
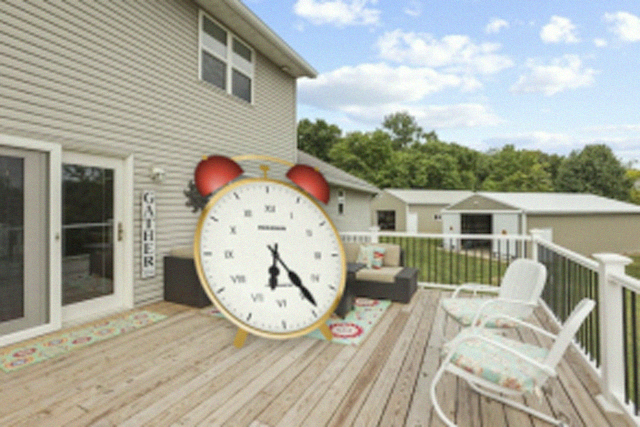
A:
6,24
